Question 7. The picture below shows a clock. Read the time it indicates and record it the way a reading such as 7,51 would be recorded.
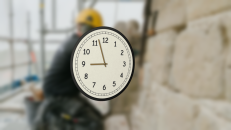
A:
8,57
